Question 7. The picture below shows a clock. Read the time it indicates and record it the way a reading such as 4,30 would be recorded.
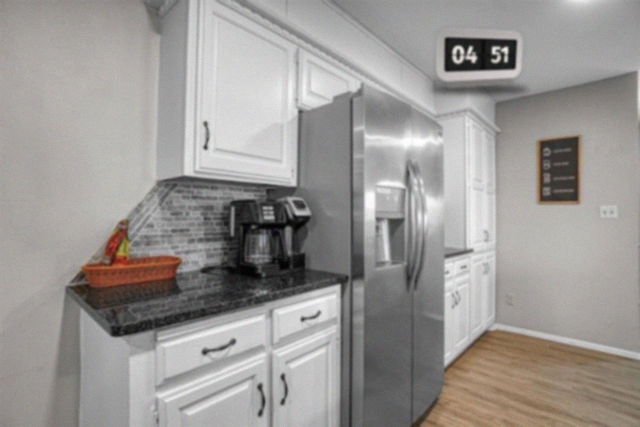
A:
4,51
